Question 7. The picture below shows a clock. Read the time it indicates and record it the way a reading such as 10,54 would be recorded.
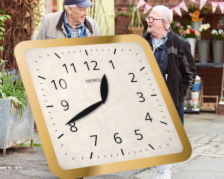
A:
12,41
